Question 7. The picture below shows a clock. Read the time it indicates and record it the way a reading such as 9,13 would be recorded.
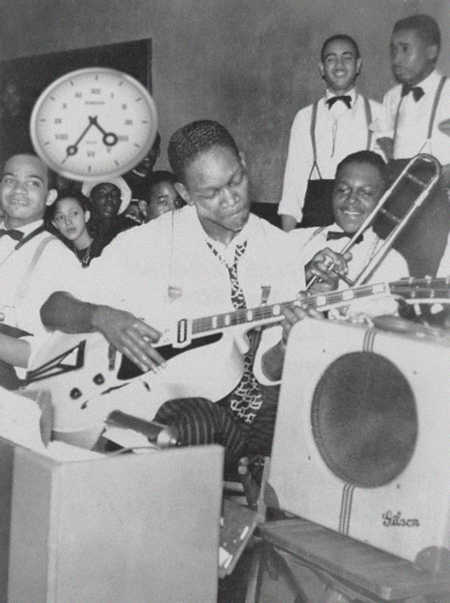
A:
4,35
